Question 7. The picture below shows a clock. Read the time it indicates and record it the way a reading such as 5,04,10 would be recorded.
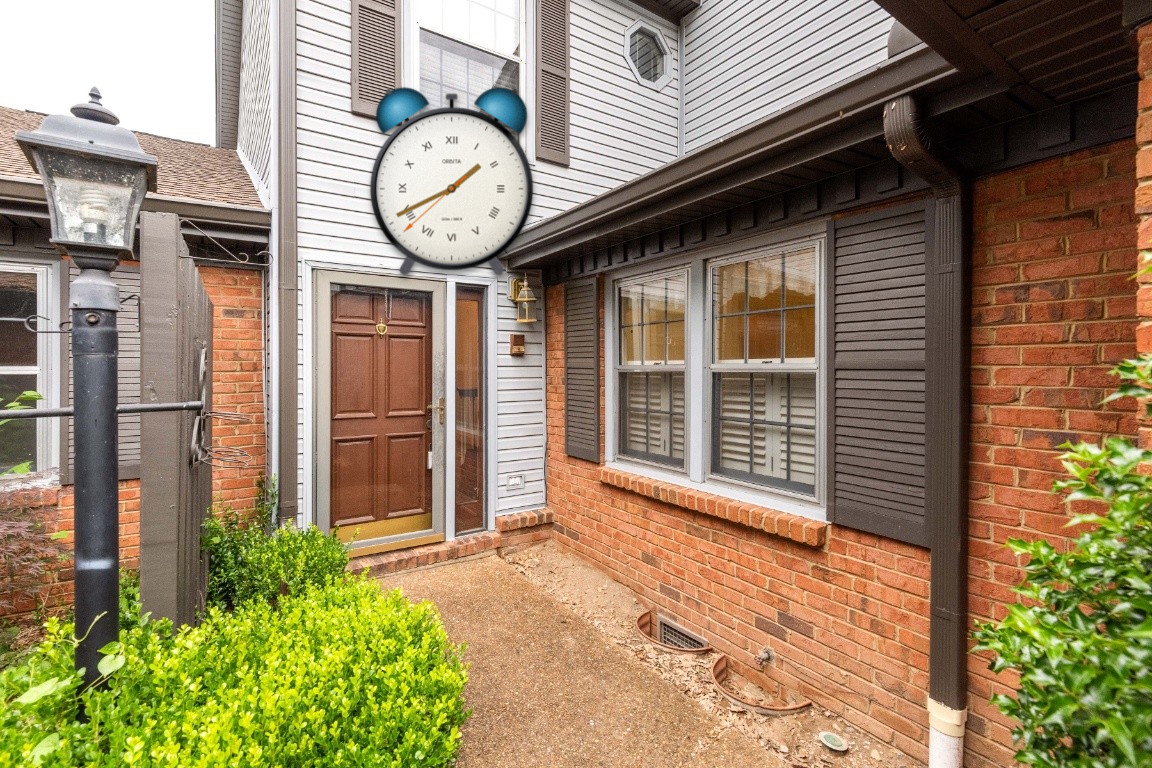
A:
1,40,38
